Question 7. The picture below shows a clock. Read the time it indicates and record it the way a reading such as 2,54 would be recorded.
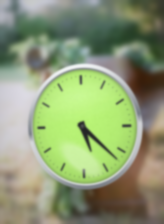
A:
5,22
